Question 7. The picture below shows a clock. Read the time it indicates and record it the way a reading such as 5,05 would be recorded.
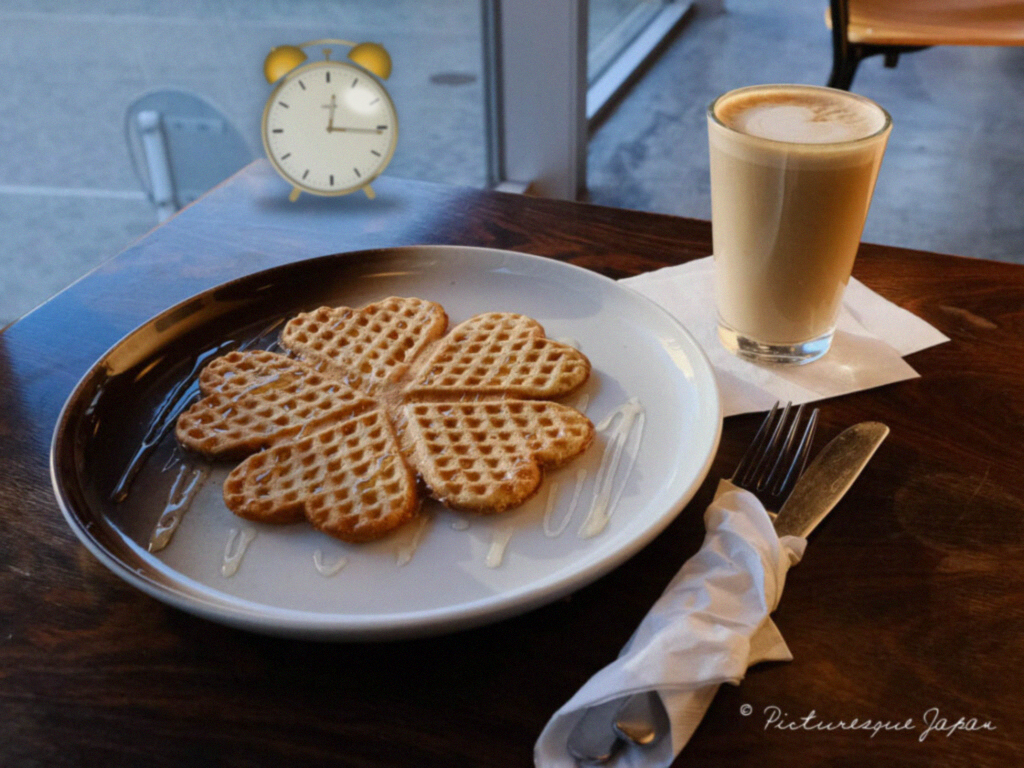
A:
12,16
